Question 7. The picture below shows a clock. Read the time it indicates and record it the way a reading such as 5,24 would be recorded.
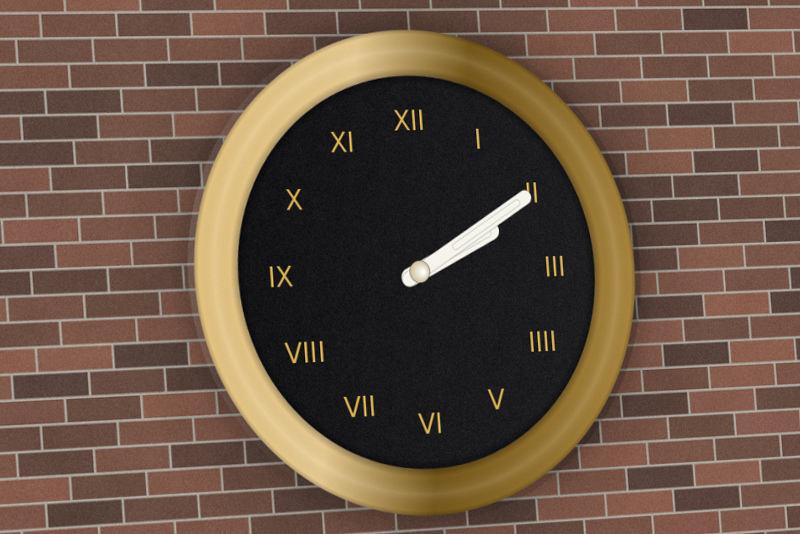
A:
2,10
